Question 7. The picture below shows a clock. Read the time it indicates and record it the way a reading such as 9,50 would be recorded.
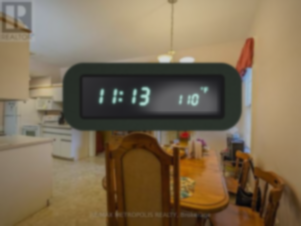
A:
11,13
